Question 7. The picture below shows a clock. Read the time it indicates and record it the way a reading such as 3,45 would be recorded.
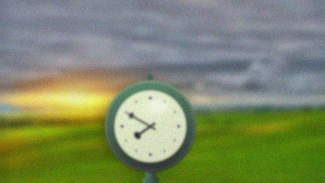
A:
7,50
